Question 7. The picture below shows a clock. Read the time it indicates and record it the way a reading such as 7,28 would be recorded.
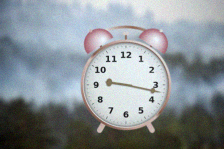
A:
9,17
